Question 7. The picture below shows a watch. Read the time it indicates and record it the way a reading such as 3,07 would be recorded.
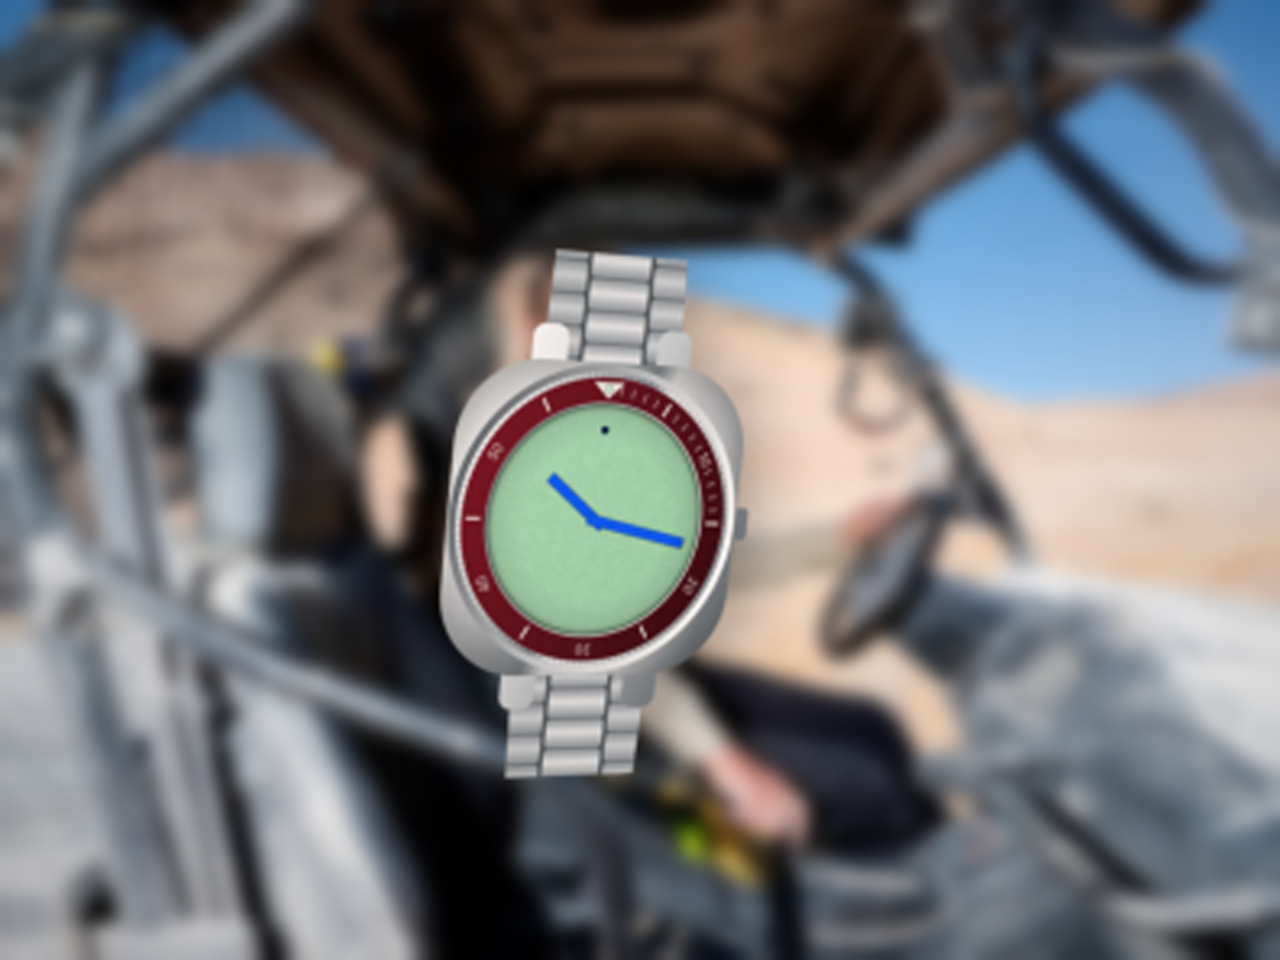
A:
10,17
